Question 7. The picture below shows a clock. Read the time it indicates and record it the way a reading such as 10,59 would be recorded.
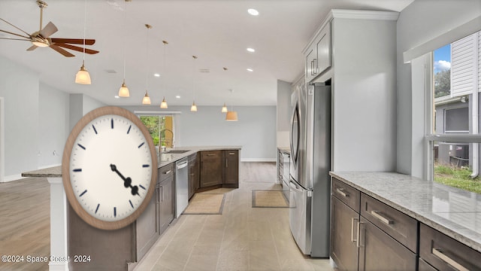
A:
4,22
